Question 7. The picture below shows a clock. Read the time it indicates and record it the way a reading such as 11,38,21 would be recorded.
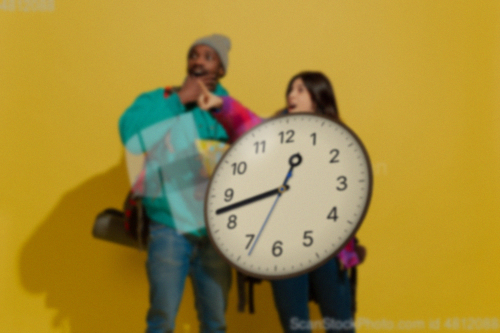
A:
12,42,34
